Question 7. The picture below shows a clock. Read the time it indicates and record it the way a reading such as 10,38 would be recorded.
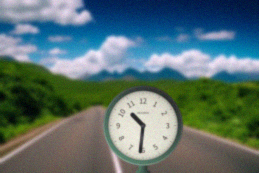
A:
10,31
